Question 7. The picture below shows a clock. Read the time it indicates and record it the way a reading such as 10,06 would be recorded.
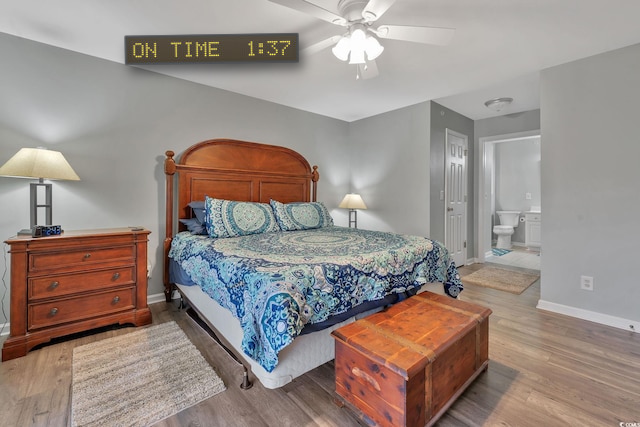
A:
1,37
